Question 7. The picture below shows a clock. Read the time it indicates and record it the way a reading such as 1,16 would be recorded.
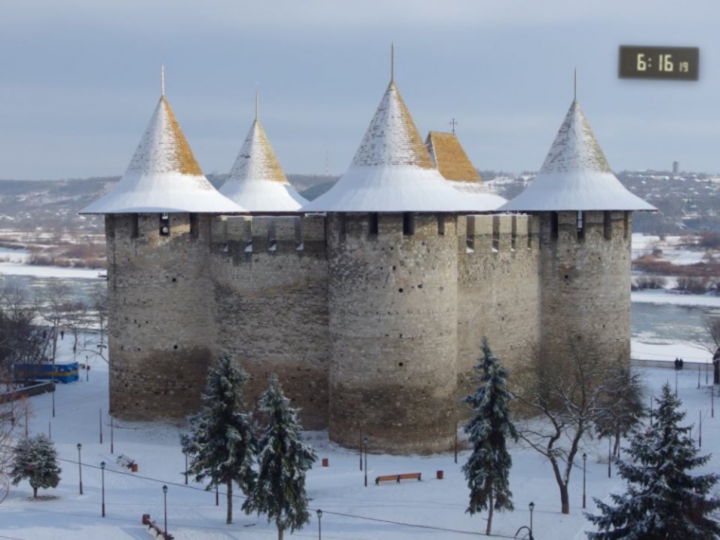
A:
6,16
